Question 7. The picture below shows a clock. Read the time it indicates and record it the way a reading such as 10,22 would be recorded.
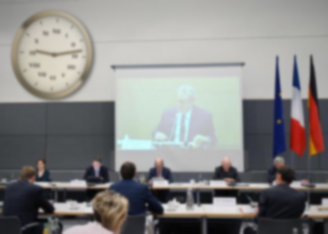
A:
9,13
